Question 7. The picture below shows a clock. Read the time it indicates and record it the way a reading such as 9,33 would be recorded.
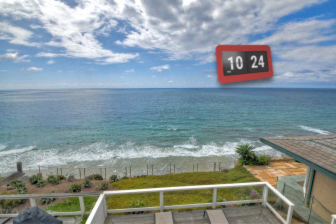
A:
10,24
